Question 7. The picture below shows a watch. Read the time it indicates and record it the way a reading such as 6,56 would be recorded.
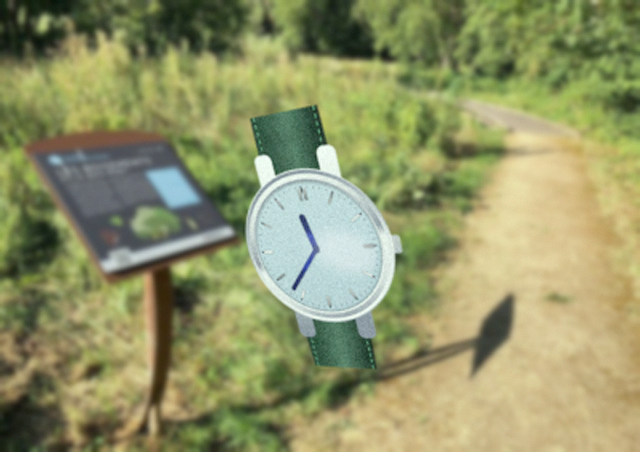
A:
11,37
